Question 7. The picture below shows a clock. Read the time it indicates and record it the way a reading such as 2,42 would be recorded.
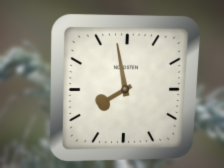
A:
7,58
